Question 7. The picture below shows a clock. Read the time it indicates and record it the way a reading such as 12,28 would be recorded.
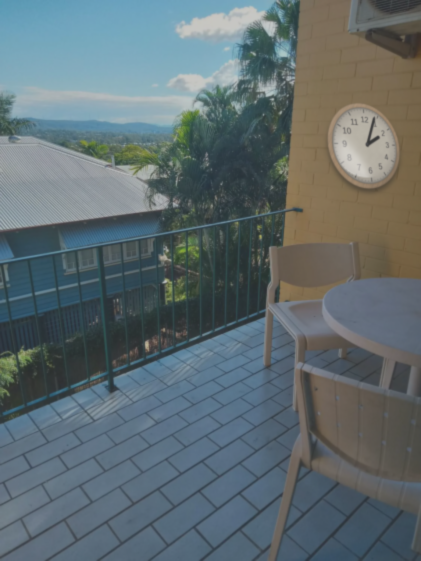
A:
2,04
